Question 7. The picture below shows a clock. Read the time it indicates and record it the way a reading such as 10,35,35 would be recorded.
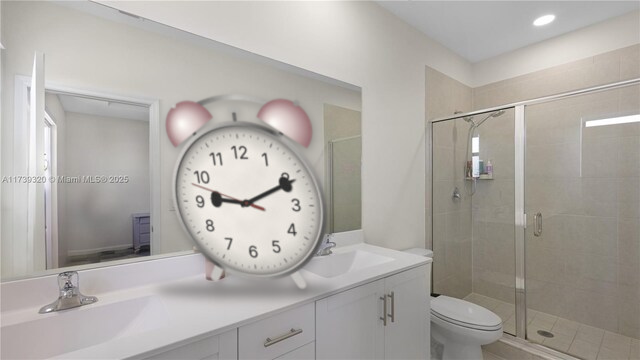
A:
9,10,48
